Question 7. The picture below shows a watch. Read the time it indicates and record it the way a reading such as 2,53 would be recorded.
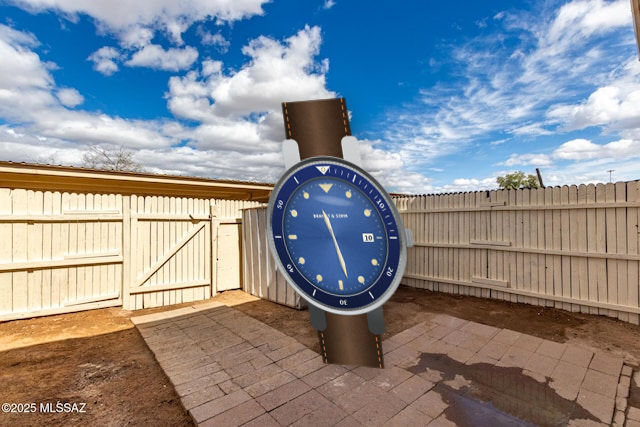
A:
11,28
